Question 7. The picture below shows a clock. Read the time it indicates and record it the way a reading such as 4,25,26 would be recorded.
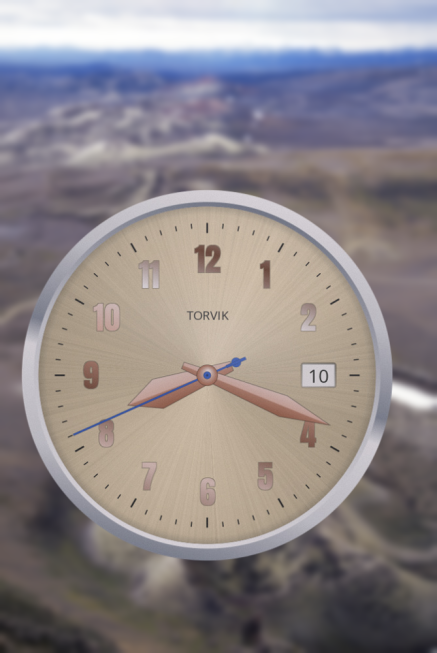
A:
8,18,41
